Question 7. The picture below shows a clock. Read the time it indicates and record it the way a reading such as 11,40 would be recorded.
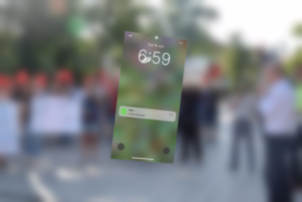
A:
6,59
